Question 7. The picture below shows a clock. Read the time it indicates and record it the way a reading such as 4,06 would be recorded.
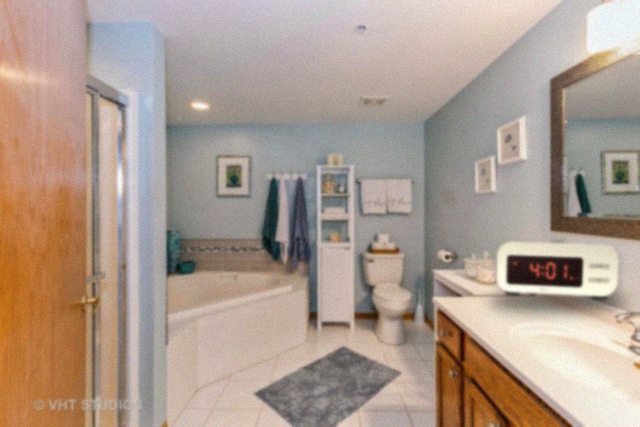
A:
4,01
